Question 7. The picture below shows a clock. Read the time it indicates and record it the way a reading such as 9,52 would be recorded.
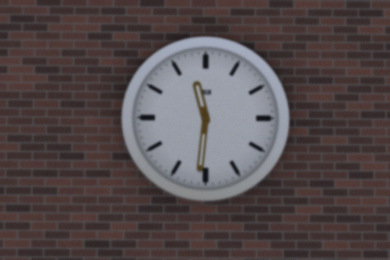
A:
11,31
